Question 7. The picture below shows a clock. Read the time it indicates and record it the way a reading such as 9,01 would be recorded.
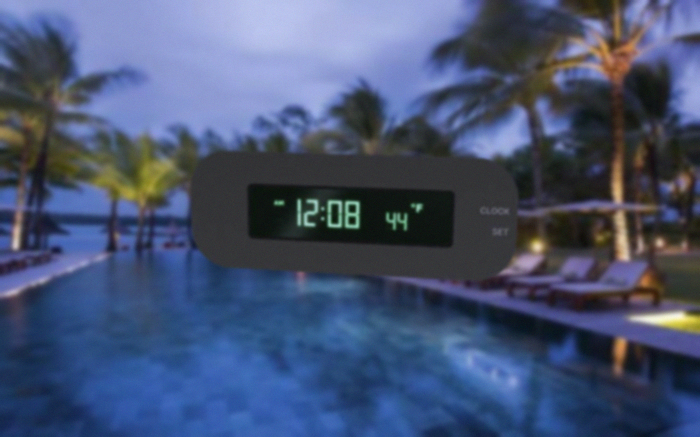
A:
12,08
